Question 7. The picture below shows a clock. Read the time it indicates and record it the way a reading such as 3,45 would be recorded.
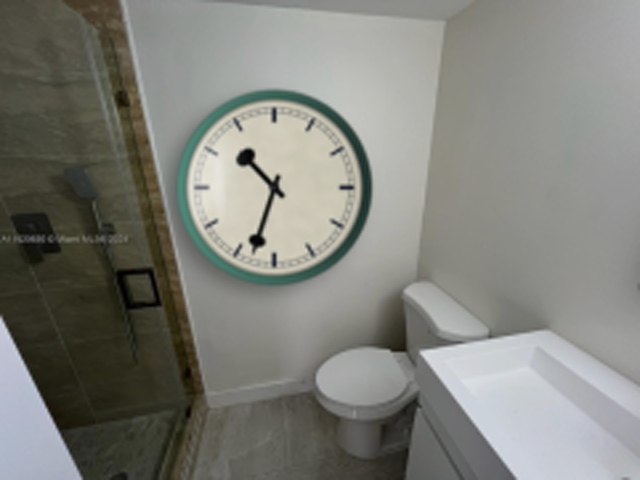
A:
10,33
